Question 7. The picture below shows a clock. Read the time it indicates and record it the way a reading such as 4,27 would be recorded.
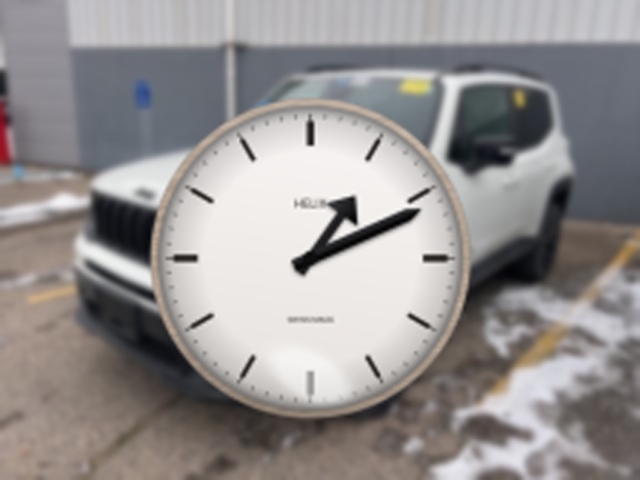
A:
1,11
